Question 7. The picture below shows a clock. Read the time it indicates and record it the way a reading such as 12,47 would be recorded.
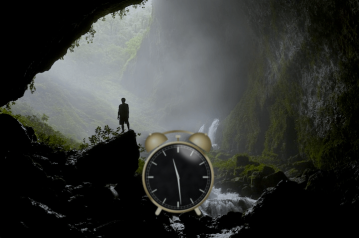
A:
11,29
